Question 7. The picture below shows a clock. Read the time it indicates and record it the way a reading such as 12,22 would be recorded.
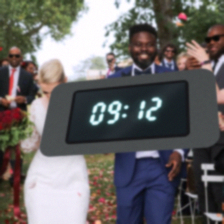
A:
9,12
